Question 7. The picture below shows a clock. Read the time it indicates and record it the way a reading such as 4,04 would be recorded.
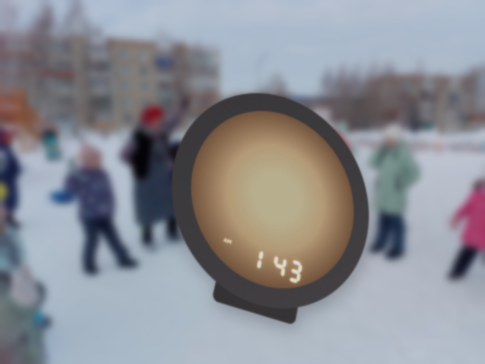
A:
1,43
